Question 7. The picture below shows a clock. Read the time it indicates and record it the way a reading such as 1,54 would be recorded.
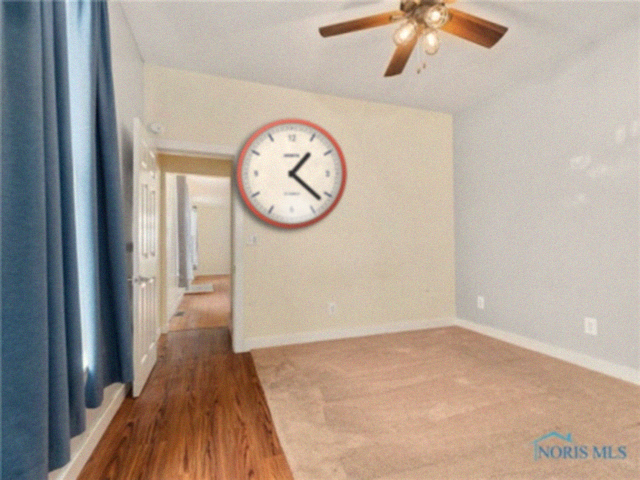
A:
1,22
